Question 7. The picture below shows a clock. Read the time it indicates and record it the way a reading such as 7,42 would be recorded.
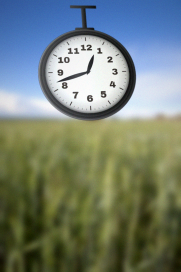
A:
12,42
